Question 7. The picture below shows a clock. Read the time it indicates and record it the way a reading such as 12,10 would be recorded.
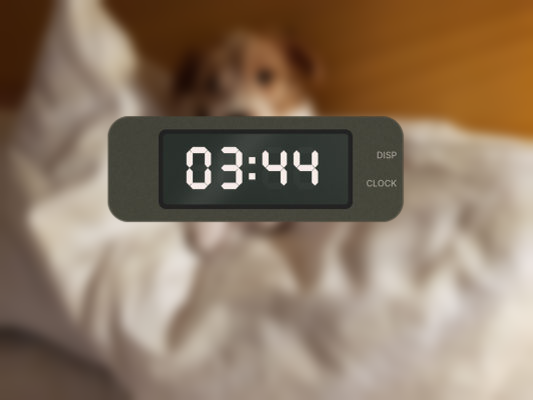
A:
3,44
